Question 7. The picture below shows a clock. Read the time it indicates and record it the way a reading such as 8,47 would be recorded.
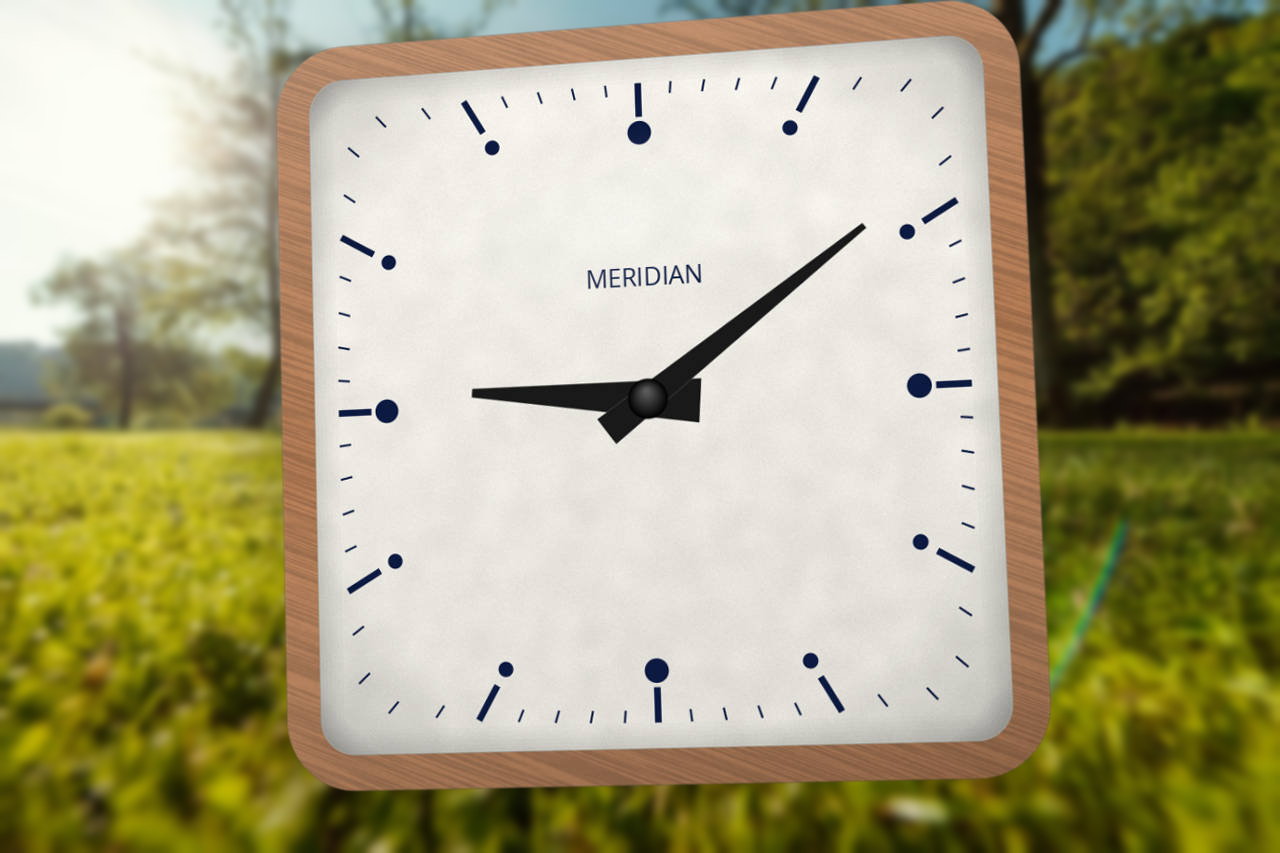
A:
9,09
